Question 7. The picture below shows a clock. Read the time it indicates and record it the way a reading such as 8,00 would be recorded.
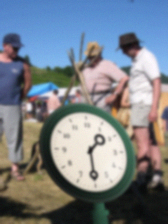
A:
1,30
